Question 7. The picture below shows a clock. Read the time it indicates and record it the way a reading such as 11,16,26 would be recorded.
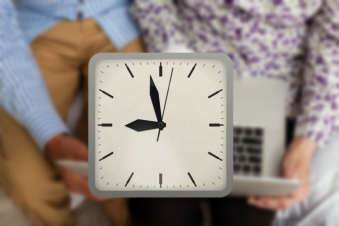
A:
8,58,02
